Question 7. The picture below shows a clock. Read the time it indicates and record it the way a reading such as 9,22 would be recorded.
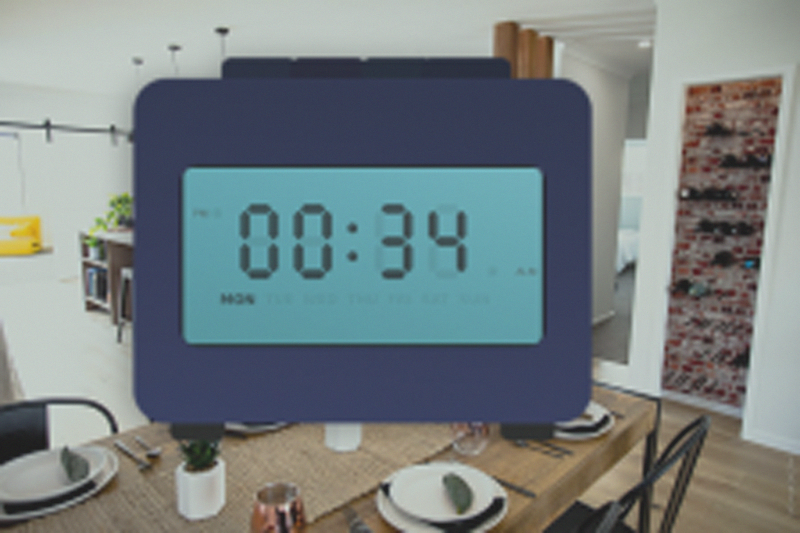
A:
0,34
